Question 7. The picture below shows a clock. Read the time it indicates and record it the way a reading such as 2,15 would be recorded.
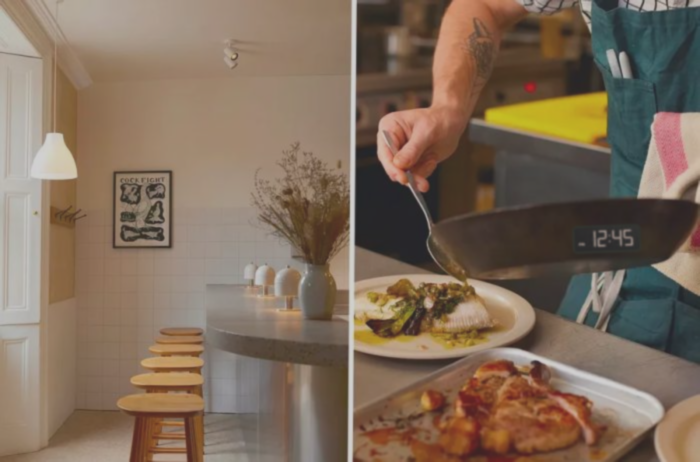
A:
12,45
